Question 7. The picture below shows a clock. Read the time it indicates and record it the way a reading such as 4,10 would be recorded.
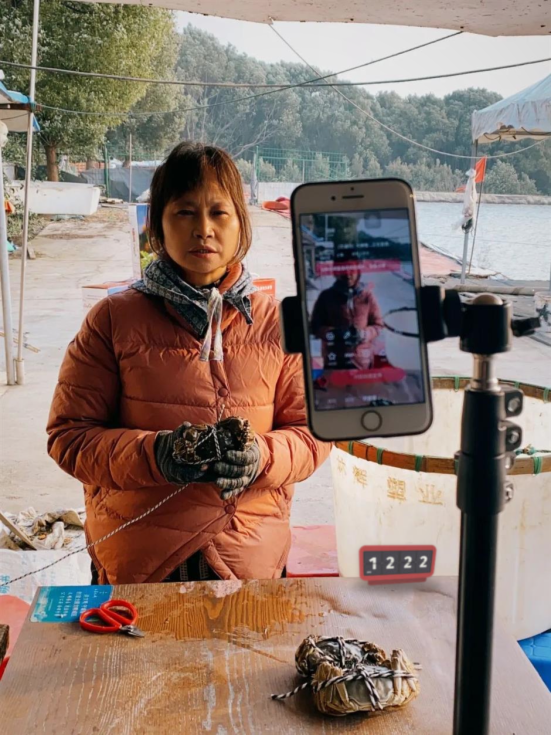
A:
12,22
